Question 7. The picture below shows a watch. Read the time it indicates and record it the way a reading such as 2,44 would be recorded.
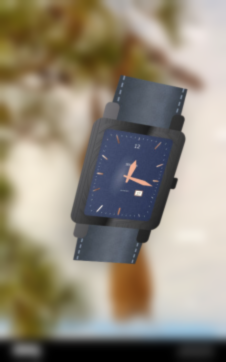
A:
12,17
